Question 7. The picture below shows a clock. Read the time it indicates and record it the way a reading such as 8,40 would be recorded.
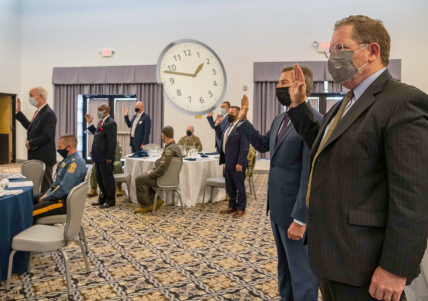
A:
1,48
